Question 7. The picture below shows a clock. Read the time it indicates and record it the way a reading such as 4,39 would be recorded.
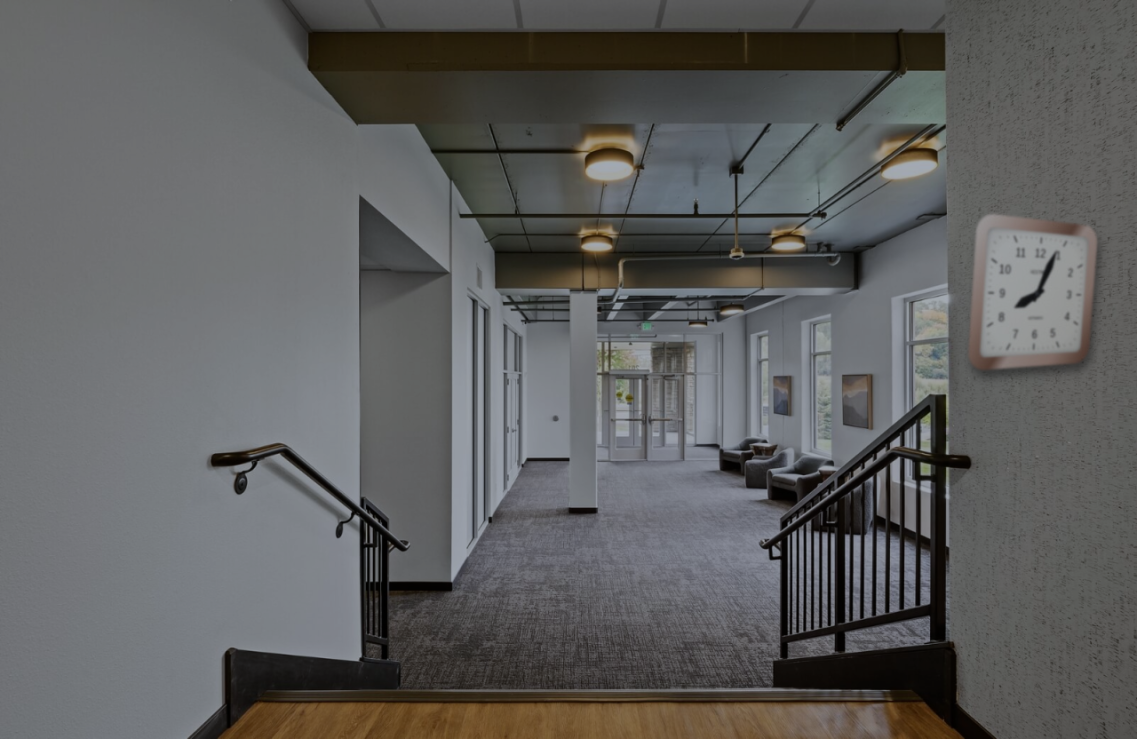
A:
8,04
